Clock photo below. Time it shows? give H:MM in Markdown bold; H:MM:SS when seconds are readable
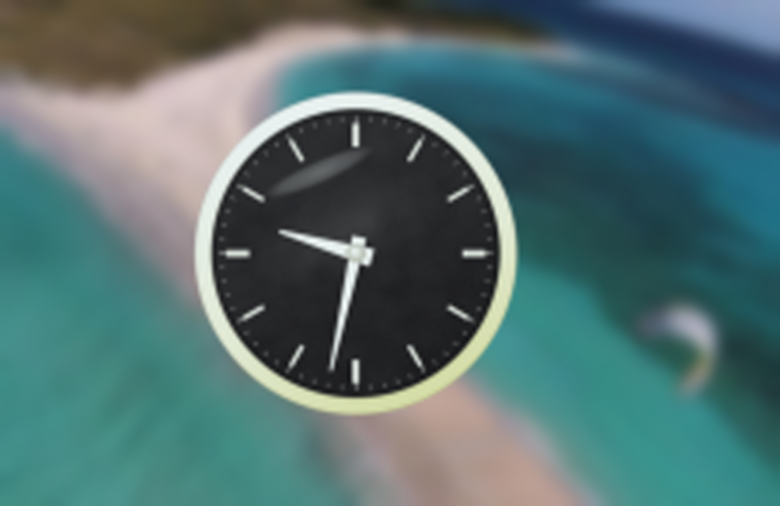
**9:32**
